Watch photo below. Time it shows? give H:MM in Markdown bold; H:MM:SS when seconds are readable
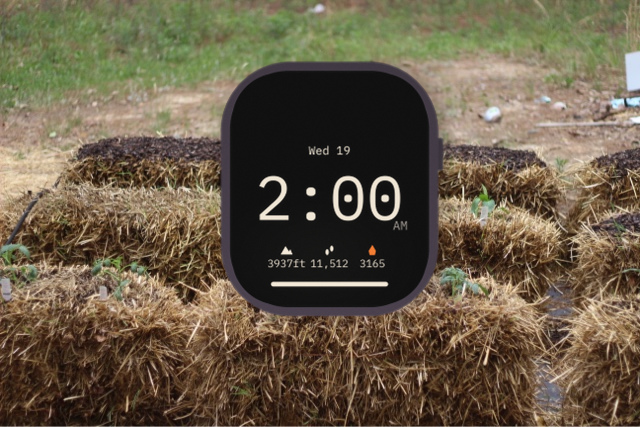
**2:00**
